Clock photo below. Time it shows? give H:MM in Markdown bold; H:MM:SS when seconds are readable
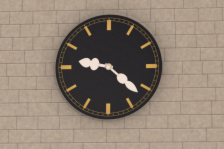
**9:22**
